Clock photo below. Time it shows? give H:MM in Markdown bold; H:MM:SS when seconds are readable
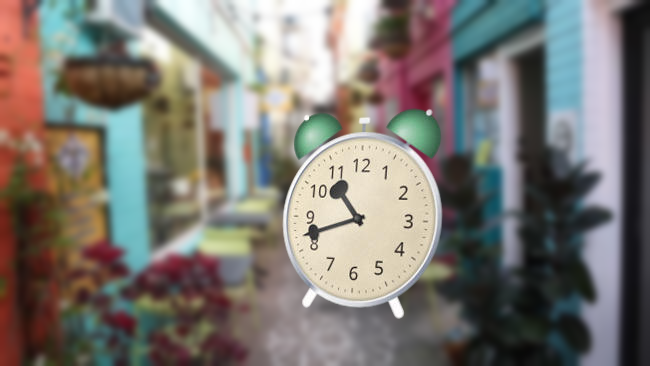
**10:42**
